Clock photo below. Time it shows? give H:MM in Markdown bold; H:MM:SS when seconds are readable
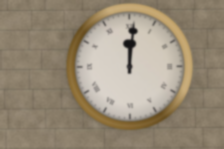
**12:01**
